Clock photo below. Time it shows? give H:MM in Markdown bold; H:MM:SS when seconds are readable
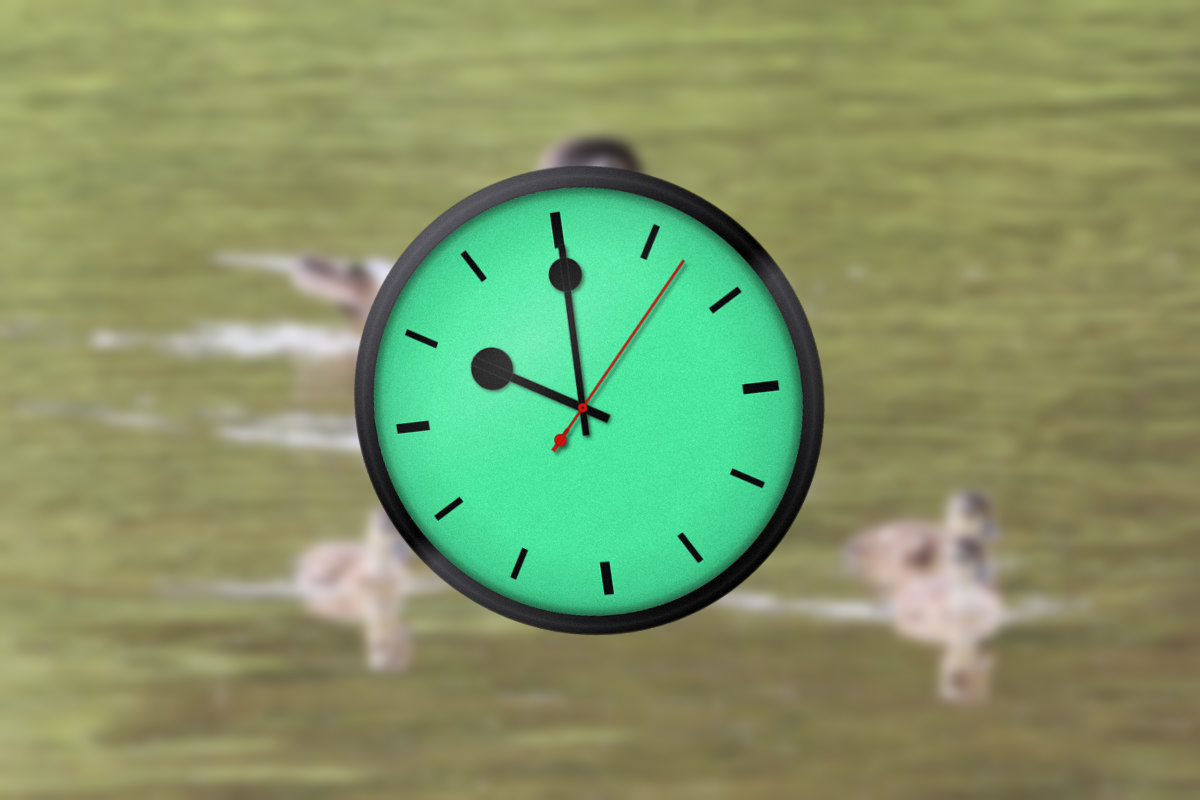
**10:00:07**
